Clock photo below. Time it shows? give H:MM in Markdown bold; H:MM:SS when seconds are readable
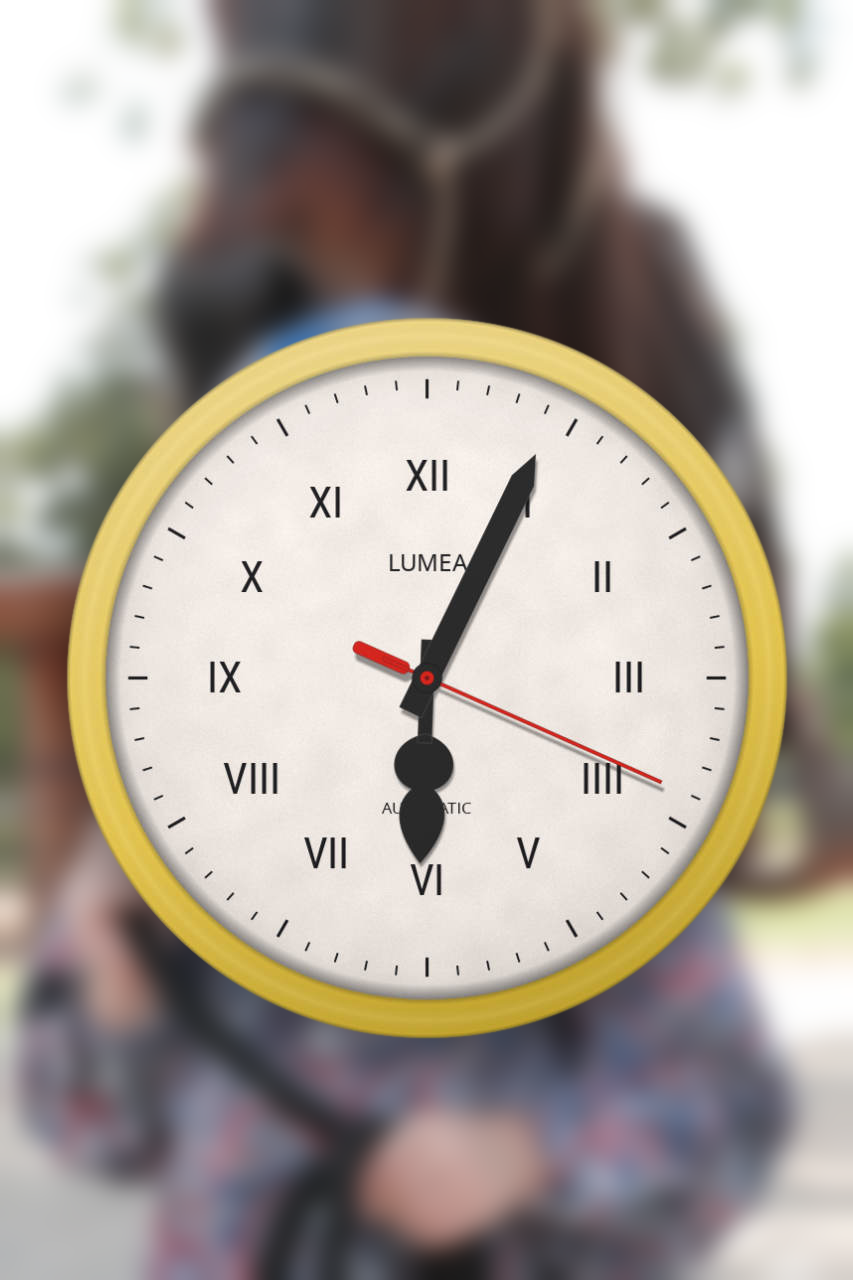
**6:04:19**
